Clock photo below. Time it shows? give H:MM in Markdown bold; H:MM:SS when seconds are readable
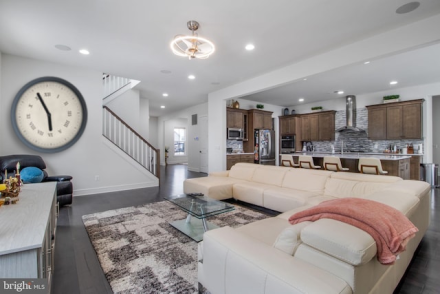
**5:56**
